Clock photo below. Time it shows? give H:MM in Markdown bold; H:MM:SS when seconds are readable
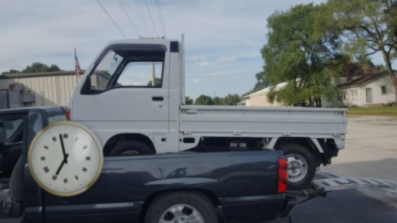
**6:58**
